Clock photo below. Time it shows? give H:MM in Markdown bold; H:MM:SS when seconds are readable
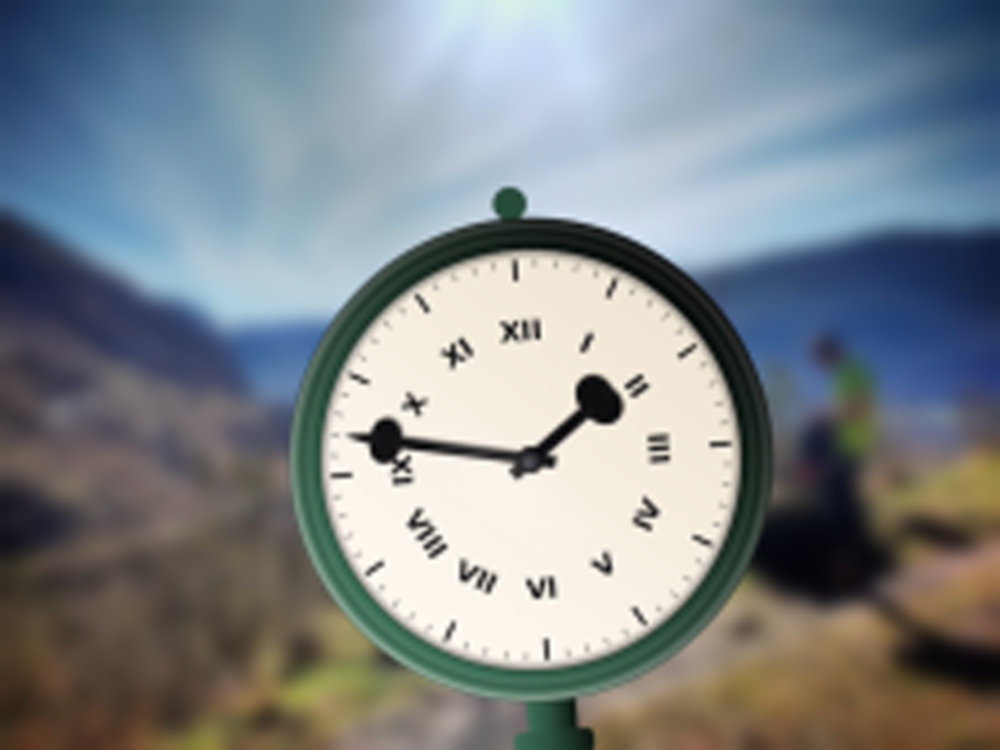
**1:47**
